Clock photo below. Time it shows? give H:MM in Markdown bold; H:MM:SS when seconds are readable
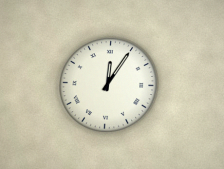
**12:05**
